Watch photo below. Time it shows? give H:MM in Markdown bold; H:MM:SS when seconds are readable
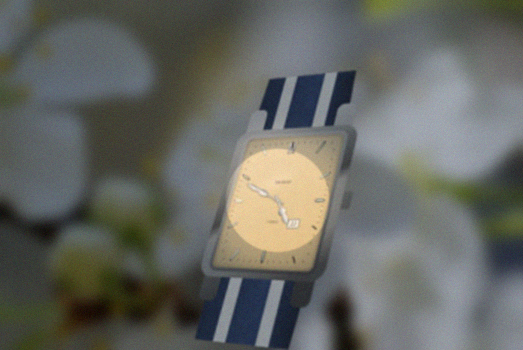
**4:49**
